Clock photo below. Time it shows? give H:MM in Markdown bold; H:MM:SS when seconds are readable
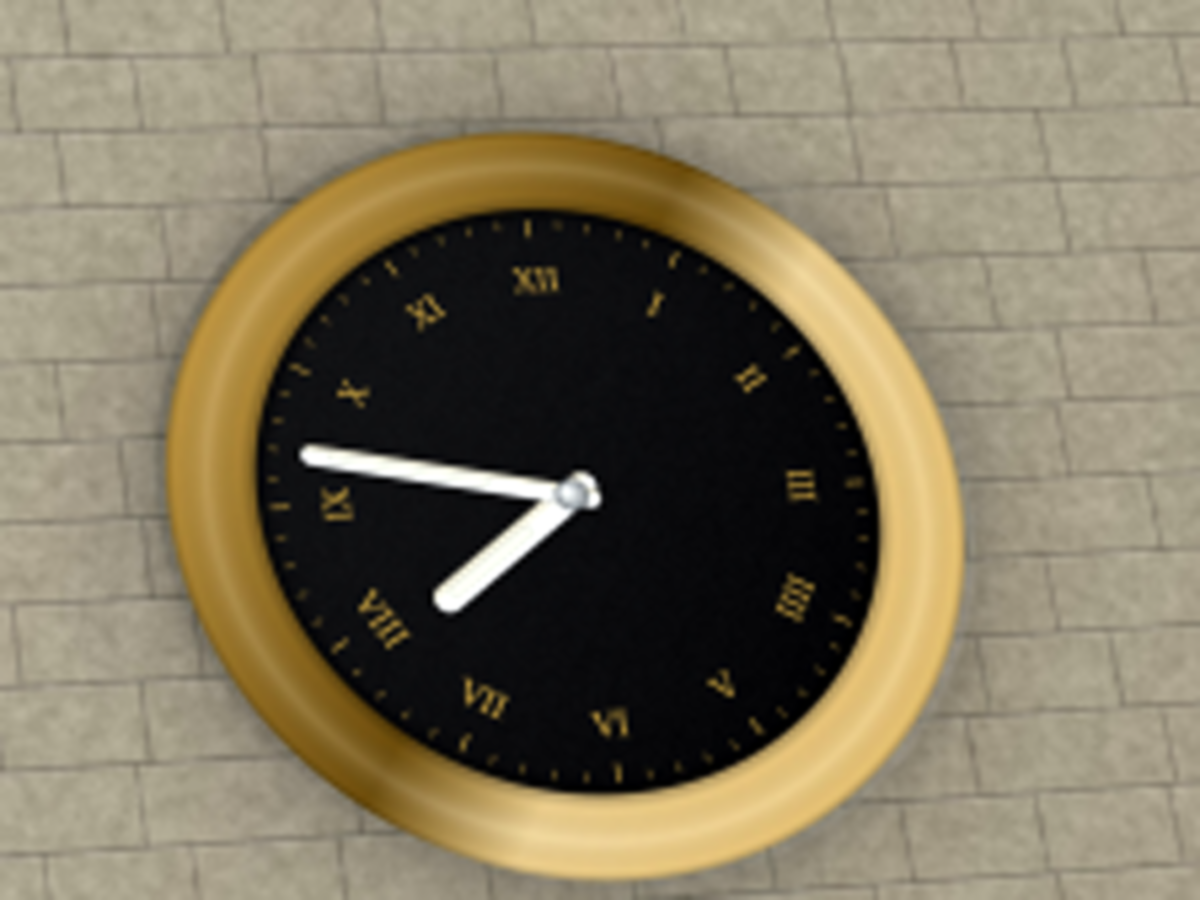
**7:47**
